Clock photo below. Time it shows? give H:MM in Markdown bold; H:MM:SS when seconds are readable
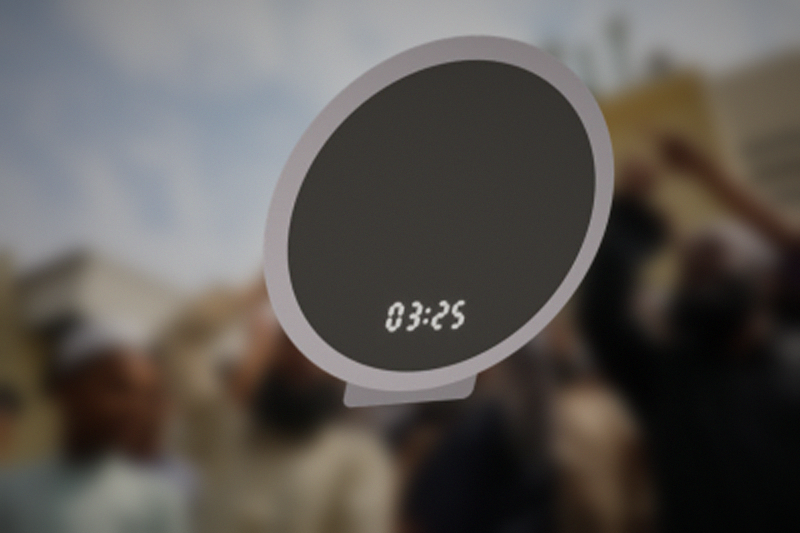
**3:25**
